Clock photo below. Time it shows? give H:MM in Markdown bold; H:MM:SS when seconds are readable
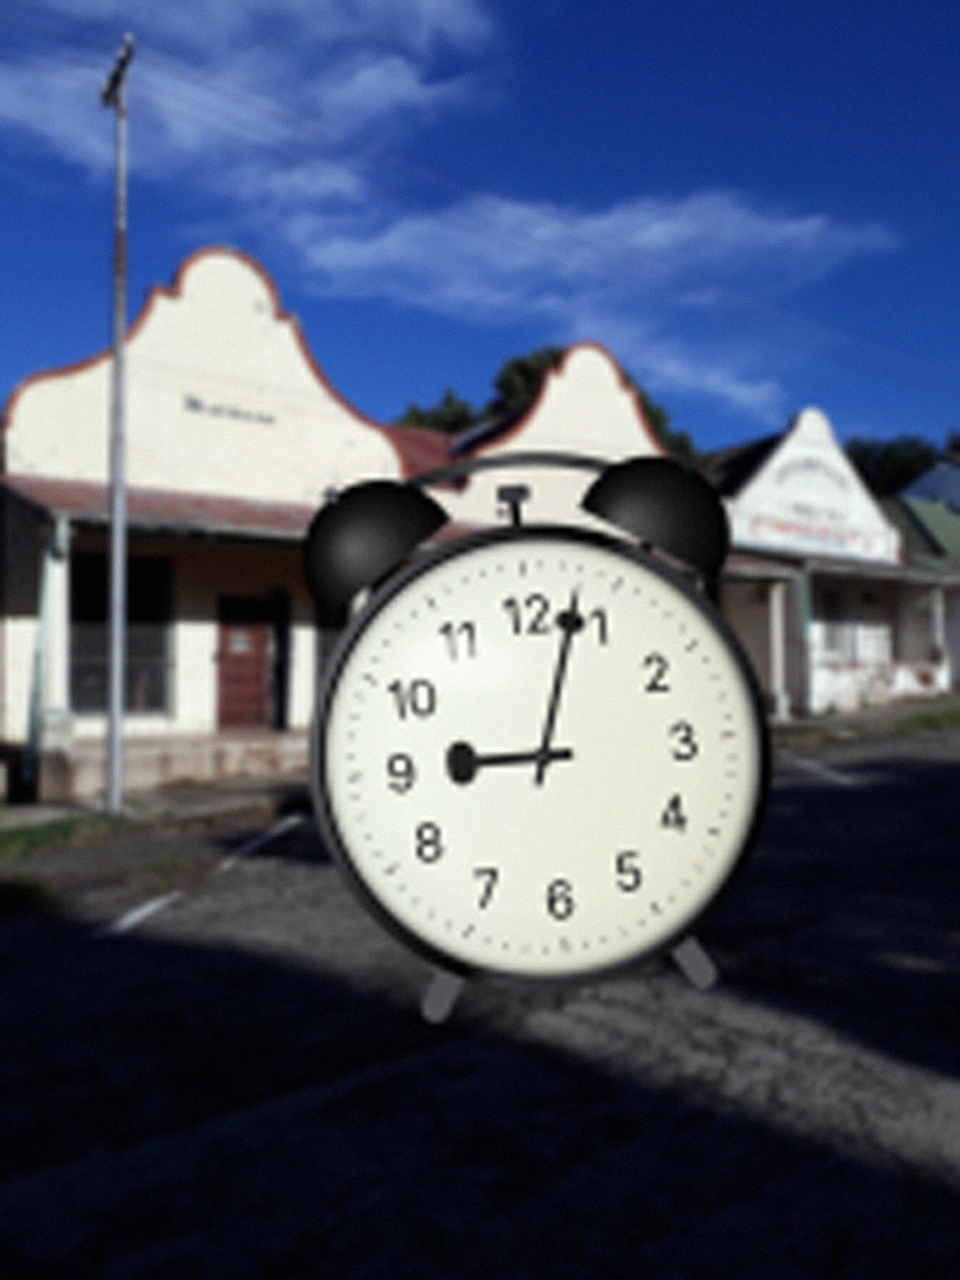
**9:03**
